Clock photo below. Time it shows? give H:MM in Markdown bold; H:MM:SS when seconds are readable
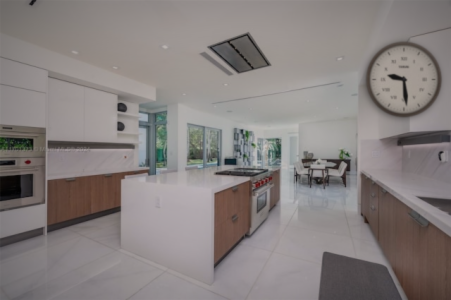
**9:29**
